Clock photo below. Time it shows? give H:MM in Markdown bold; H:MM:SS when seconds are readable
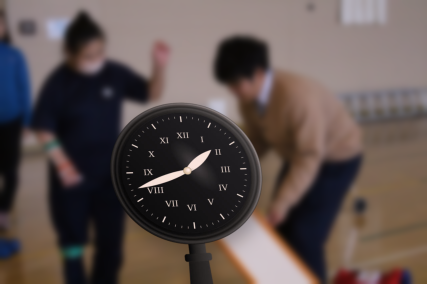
**1:42**
